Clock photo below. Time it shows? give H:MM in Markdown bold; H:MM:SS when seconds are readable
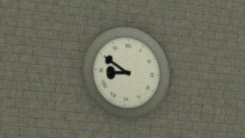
**8:50**
